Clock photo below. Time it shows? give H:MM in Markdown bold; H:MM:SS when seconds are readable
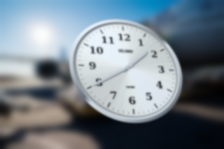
**1:40**
